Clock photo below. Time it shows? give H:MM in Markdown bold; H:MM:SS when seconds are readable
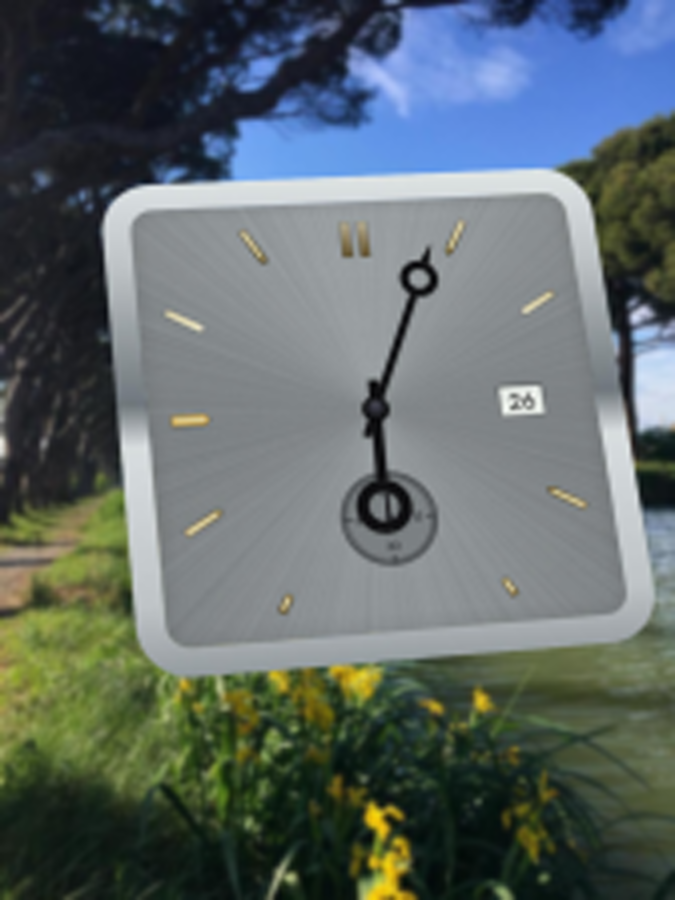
**6:04**
